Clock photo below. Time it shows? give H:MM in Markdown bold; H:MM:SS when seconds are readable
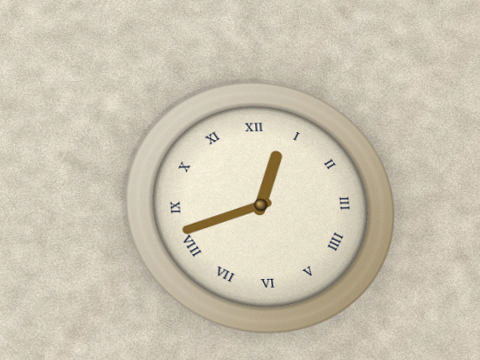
**12:42**
